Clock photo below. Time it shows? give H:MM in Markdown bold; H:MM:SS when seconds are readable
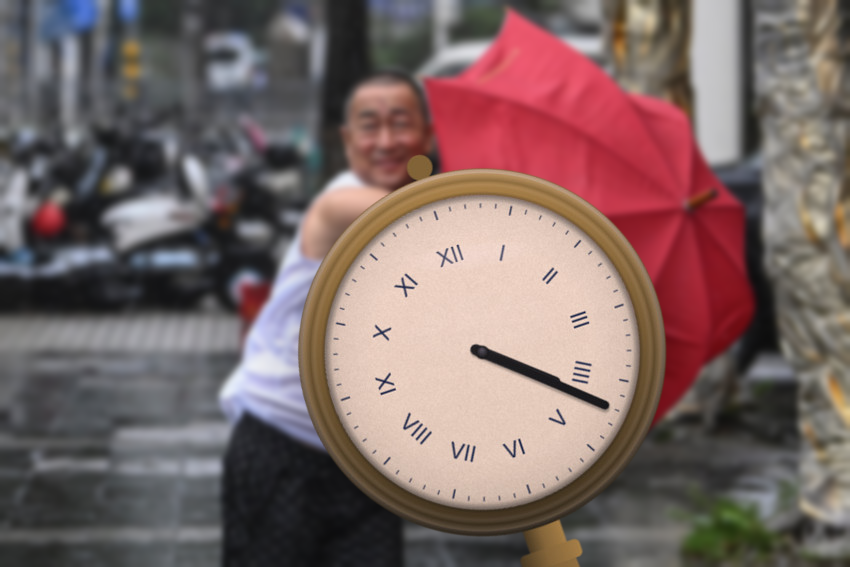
**4:22**
